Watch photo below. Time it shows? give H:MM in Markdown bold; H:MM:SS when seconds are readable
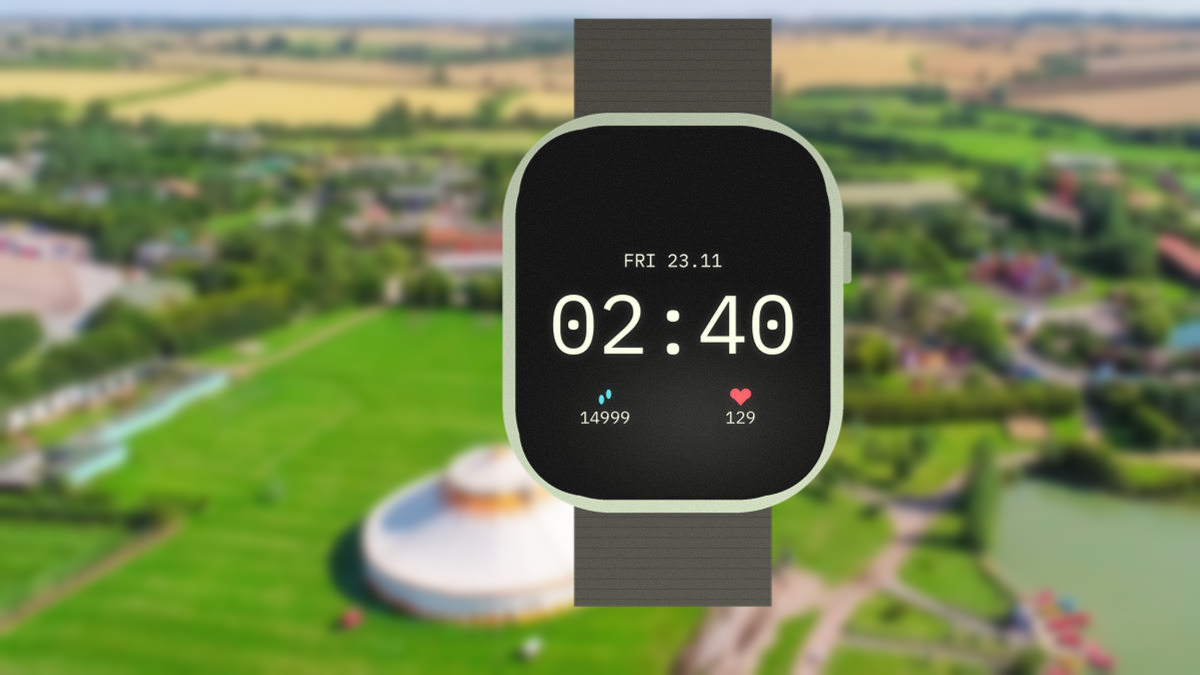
**2:40**
